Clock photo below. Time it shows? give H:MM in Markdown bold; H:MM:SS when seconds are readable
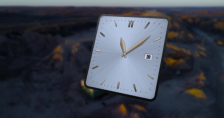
**11:08**
